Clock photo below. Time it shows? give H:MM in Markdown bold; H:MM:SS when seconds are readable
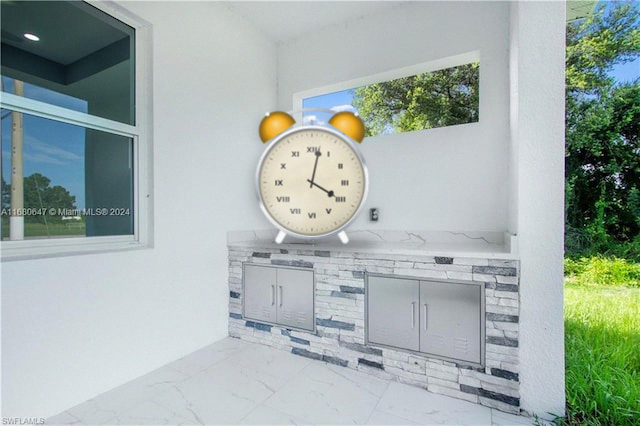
**4:02**
